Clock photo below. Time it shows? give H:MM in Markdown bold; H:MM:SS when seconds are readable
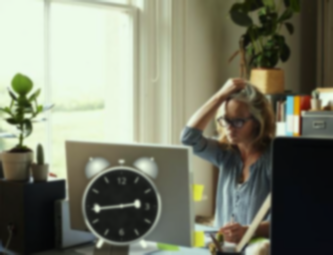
**2:44**
